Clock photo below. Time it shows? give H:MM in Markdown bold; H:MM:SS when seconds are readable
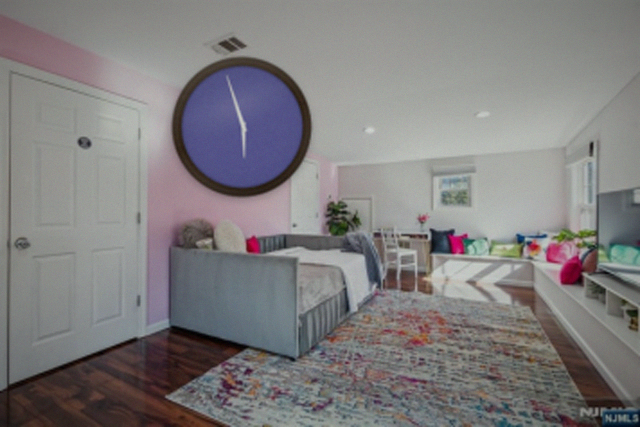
**5:57**
